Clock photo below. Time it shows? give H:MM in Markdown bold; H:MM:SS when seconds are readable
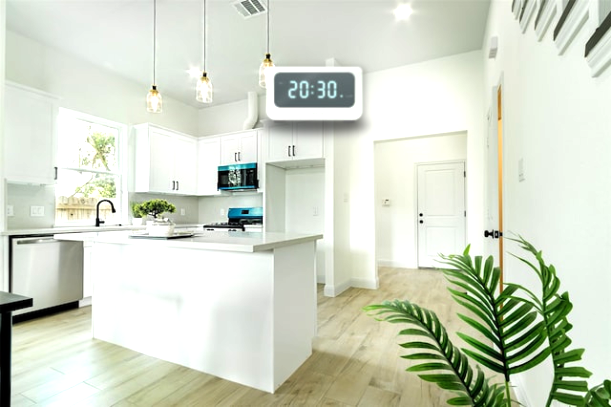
**20:30**
